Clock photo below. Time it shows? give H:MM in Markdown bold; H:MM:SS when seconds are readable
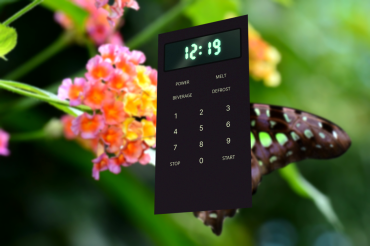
**12:19**
